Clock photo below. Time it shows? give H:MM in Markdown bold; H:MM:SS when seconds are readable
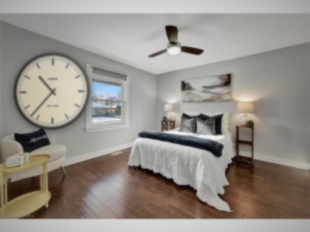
**10:37**
